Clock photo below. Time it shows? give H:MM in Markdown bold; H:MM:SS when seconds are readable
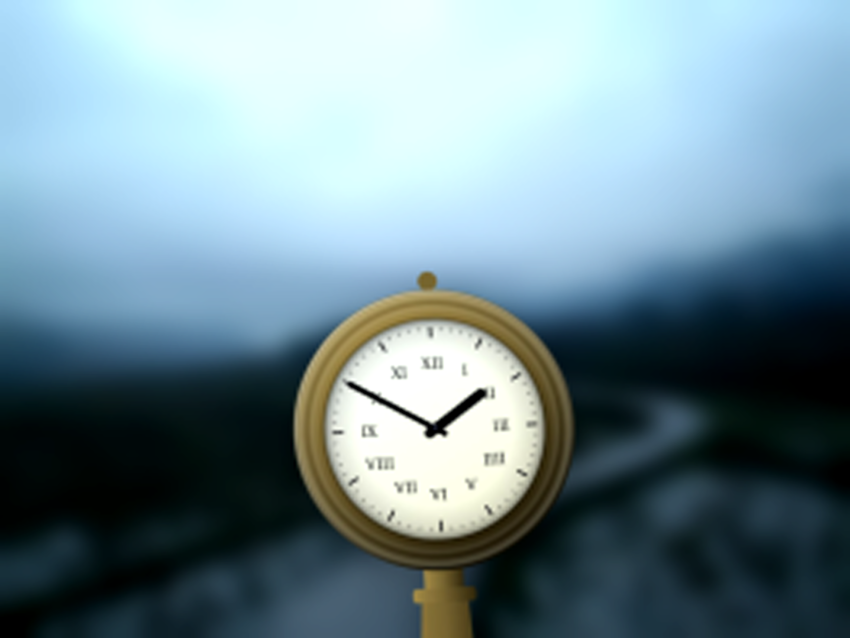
**1:50**
